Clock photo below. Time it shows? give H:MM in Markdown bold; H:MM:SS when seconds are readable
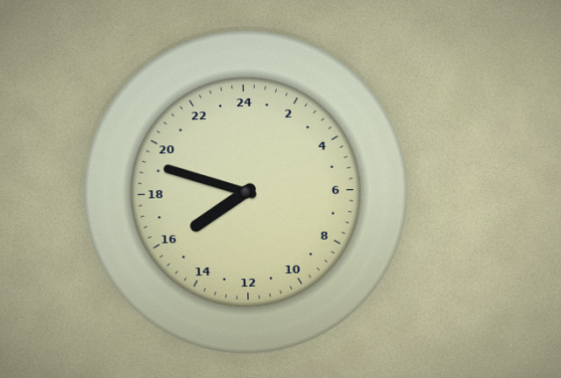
**15:48**
